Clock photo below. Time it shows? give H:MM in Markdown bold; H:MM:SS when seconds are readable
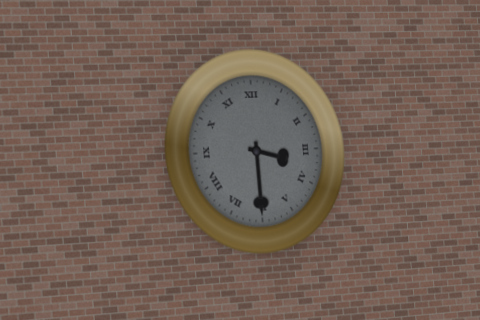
**3:30**
